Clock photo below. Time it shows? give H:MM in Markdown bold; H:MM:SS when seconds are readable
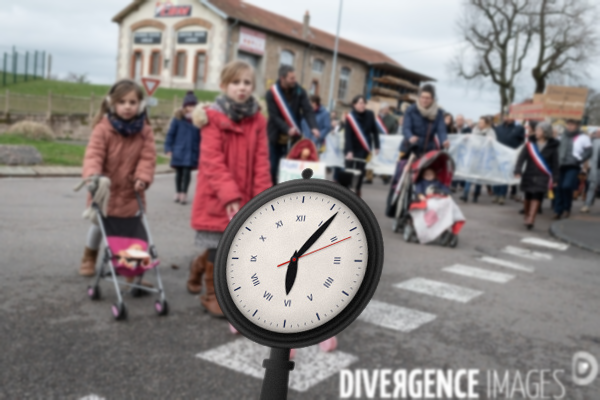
**6:06:11**
